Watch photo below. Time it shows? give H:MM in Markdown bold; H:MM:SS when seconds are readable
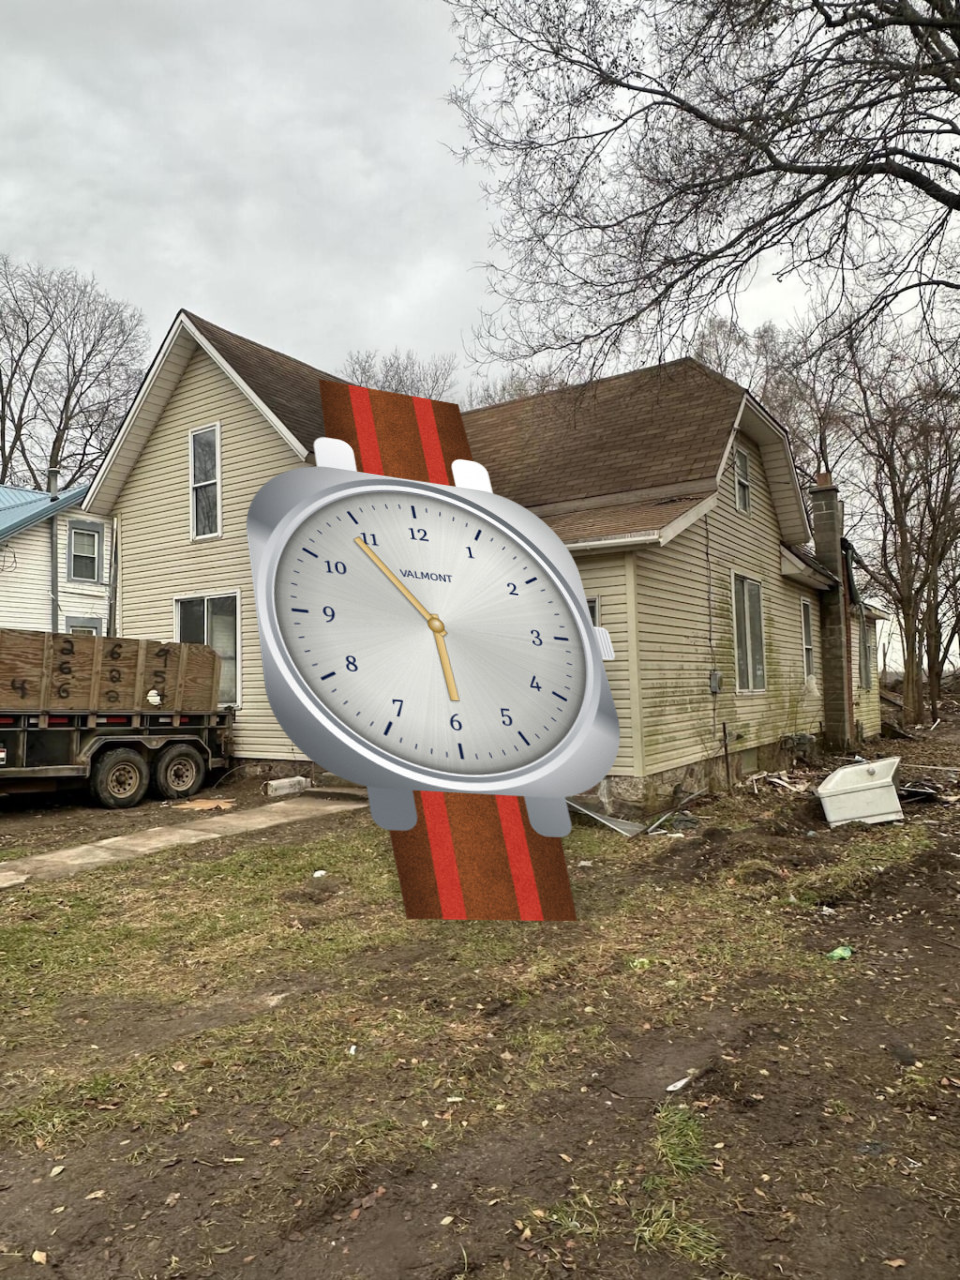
**5:54**
